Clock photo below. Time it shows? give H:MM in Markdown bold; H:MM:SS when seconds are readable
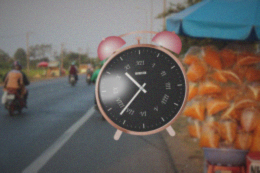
**10:37**
